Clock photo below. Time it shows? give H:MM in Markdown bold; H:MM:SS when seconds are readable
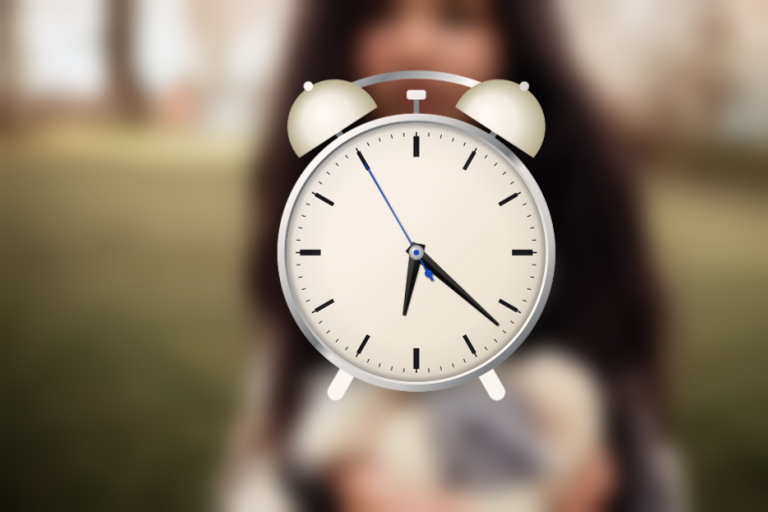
**6:21:55**
